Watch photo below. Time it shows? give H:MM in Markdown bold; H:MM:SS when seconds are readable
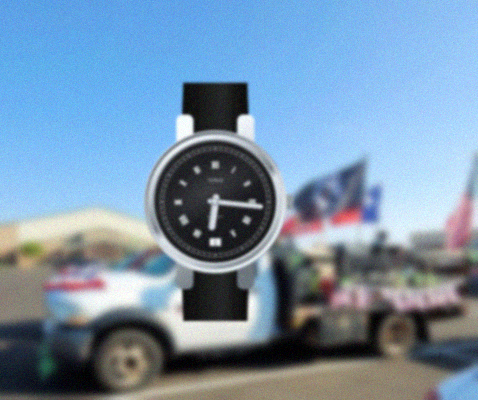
**6:16**
